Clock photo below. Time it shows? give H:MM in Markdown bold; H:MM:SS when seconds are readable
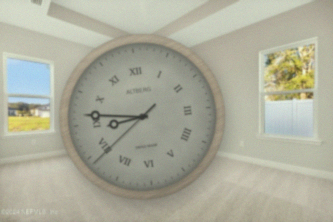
**8:46:39**
